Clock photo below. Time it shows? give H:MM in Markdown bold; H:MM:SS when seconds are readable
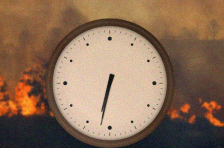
**6:32**
